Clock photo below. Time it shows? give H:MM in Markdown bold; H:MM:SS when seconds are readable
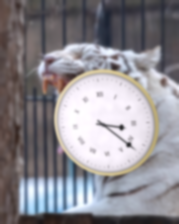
**3:22**
